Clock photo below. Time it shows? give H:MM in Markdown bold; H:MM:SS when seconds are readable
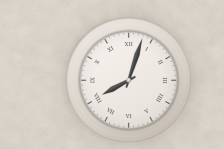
**8:03**
